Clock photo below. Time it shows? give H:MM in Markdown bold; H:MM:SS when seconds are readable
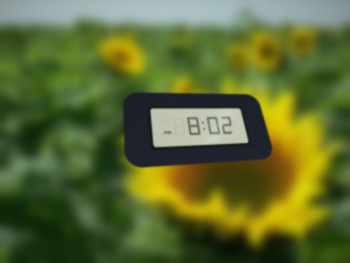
**8:02**
